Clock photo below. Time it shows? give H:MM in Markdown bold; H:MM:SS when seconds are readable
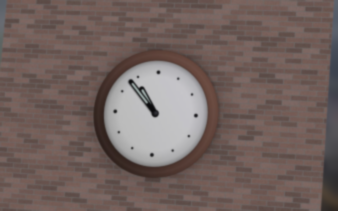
**10:53**
